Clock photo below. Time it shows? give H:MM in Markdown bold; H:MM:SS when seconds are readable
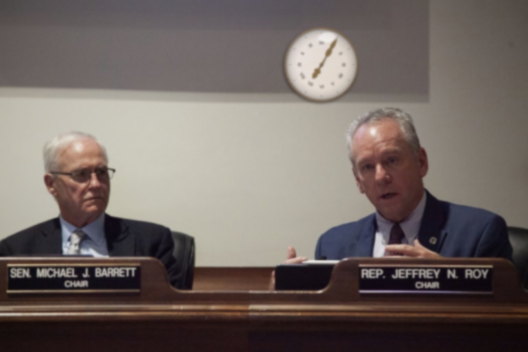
**7:05**
